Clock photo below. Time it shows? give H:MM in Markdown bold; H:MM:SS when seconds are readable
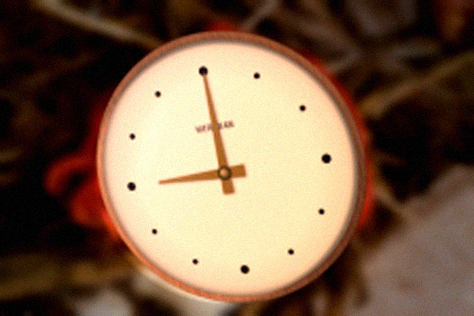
**9:00**
